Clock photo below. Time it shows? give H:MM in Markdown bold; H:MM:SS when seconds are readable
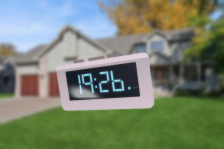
**19:26**
